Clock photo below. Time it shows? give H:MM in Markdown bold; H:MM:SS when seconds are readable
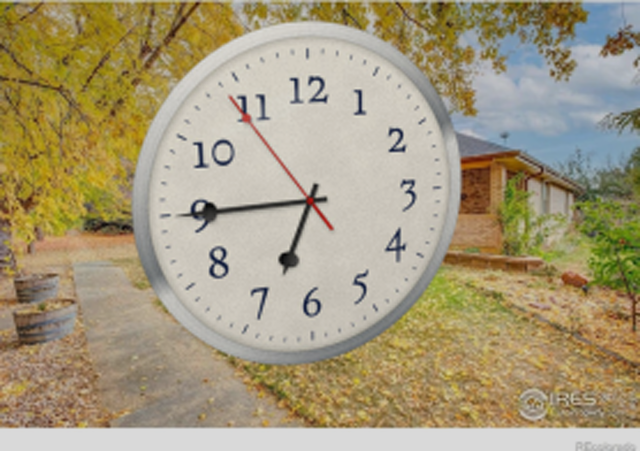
**6:44:54**
